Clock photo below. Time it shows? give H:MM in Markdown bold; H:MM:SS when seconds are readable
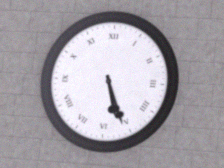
**5:26**
